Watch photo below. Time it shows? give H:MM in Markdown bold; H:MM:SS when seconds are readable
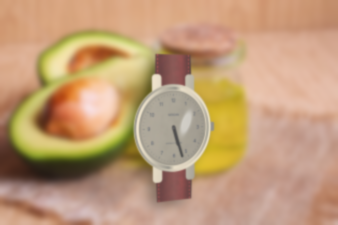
**5:27**
